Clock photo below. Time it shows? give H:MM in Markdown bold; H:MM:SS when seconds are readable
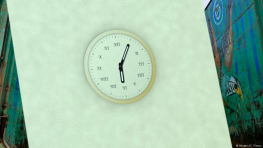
**6:05**
